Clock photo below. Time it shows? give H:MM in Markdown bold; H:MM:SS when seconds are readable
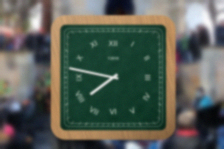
**7:47**
